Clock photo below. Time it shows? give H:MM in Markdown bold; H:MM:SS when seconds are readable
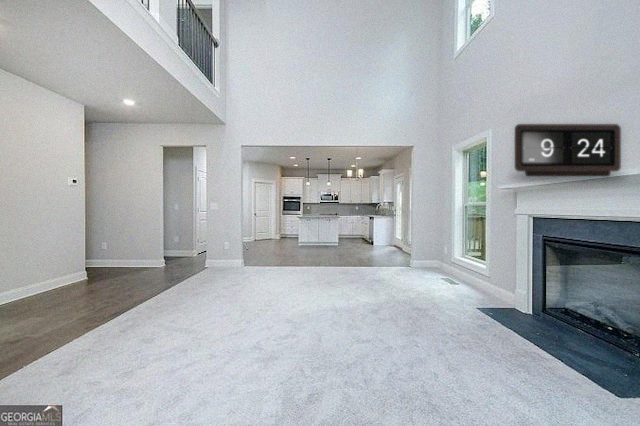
**9:24**
